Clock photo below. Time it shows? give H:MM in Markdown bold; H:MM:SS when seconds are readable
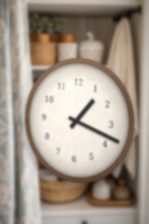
**1:18**
